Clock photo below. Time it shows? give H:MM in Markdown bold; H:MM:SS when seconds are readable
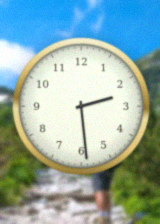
**2:29**
